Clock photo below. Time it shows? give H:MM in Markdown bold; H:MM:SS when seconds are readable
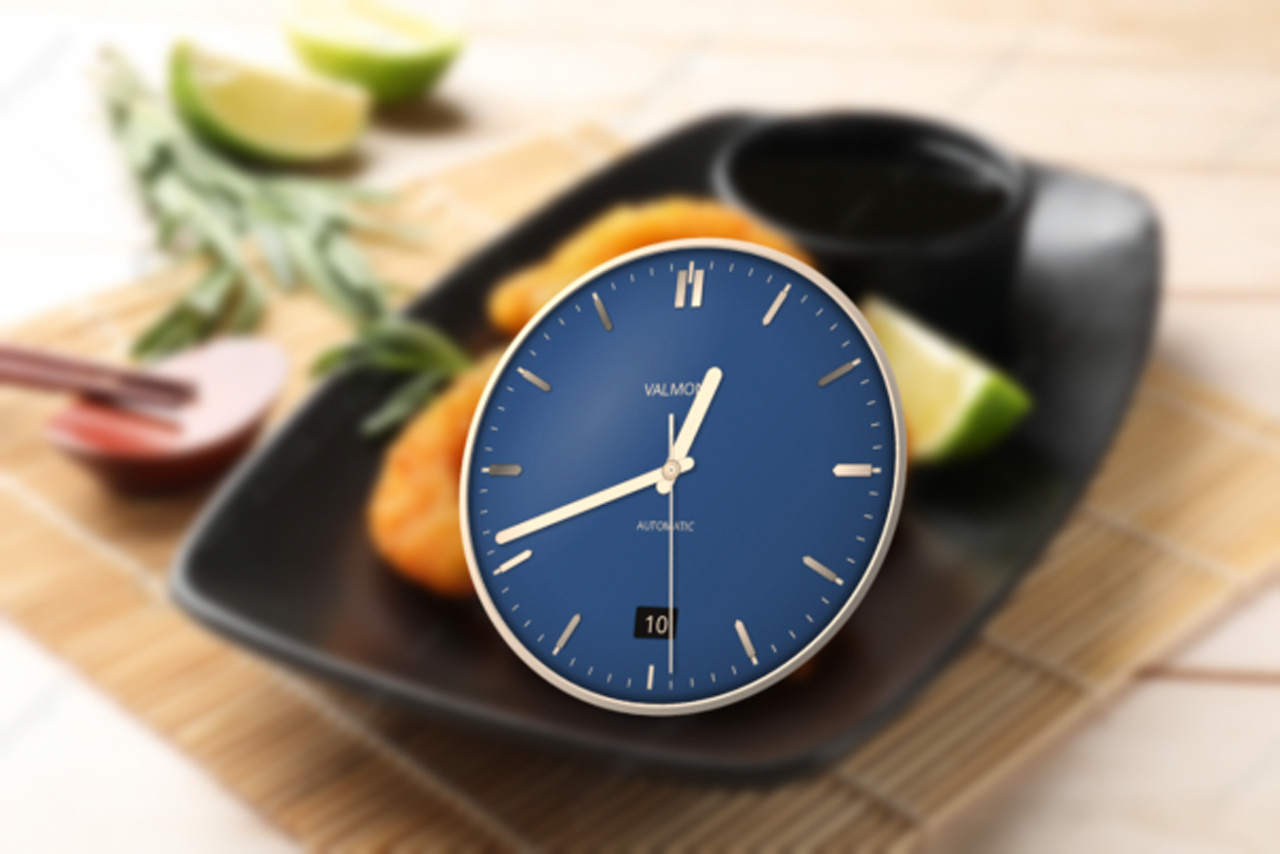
**12:41:29**
